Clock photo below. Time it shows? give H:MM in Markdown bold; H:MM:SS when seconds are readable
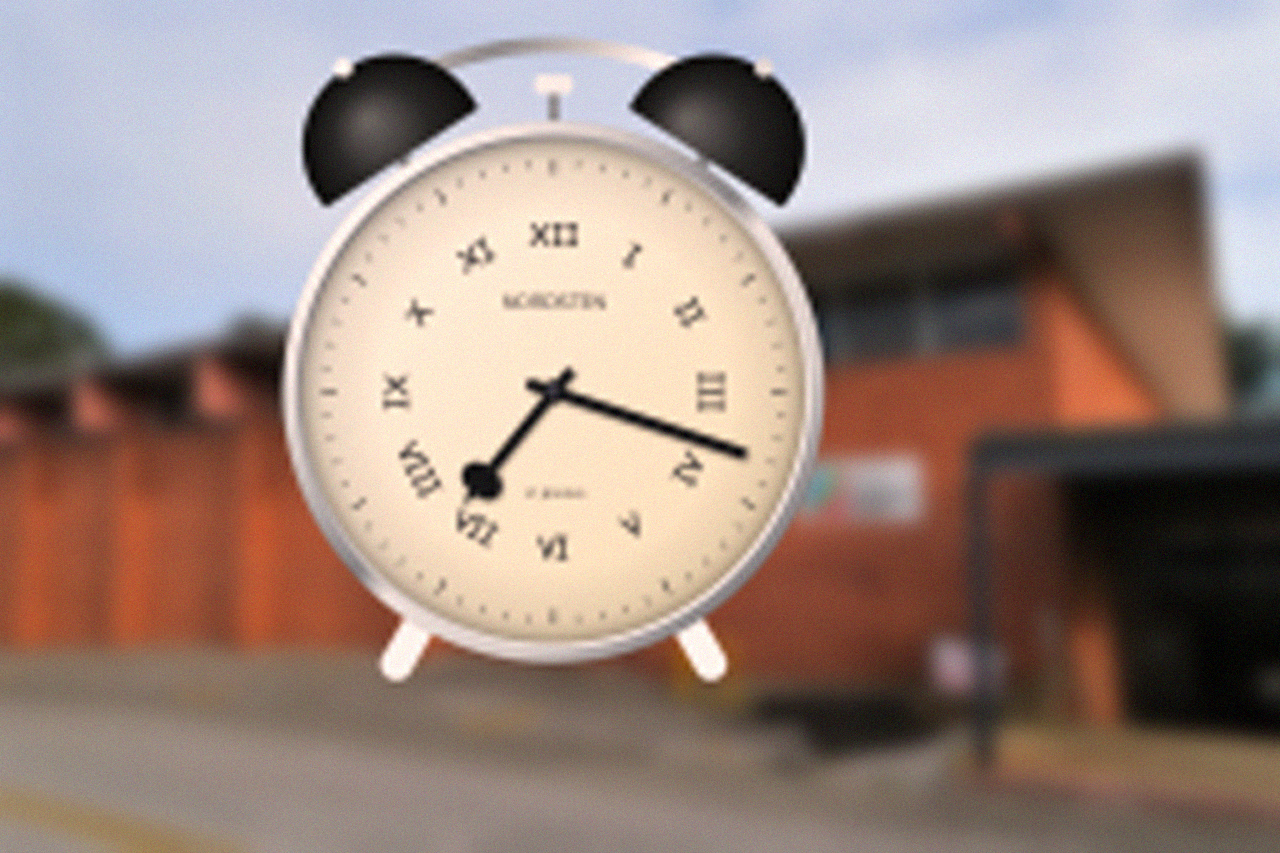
**7:18**
